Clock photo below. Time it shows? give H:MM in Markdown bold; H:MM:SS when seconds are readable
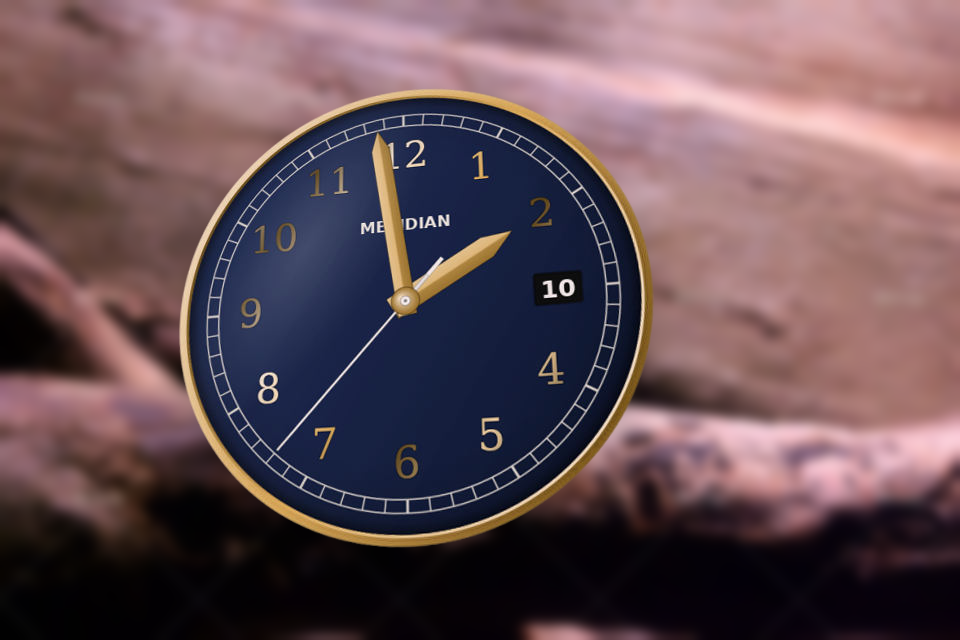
**1:58:37**
